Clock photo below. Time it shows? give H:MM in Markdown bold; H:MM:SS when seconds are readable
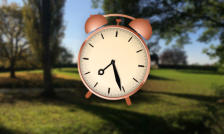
**7:26**
